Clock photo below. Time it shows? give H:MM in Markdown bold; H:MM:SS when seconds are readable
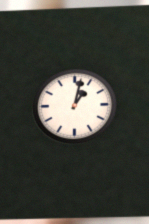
**1:02**
